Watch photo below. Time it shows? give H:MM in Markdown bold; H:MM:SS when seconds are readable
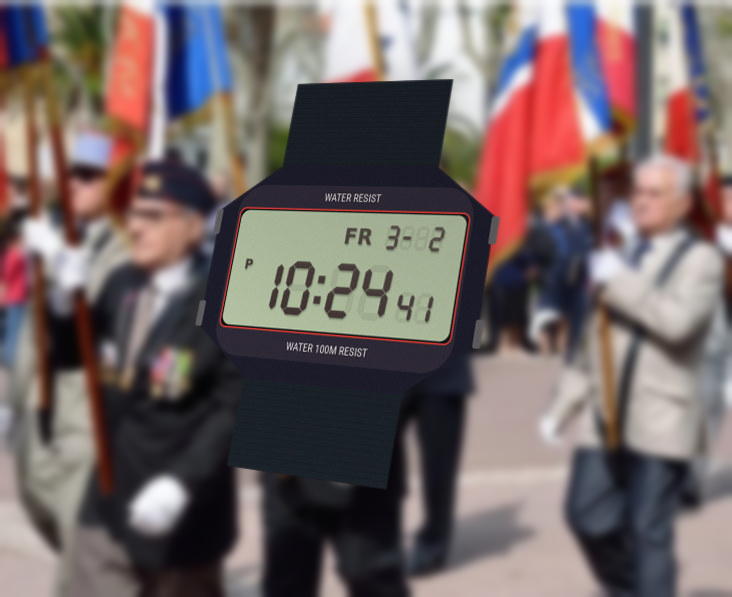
**10:24:41**
